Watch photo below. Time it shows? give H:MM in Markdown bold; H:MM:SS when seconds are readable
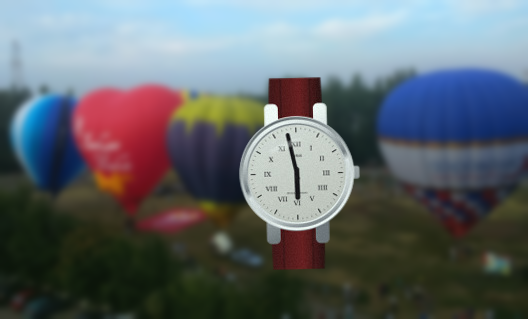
**5:58**
